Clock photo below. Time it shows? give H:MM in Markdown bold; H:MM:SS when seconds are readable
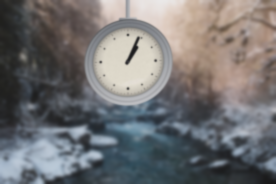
**1:04**
